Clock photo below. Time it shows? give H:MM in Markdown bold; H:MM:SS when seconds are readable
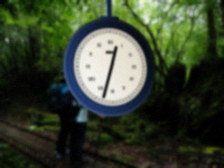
**12:33**
